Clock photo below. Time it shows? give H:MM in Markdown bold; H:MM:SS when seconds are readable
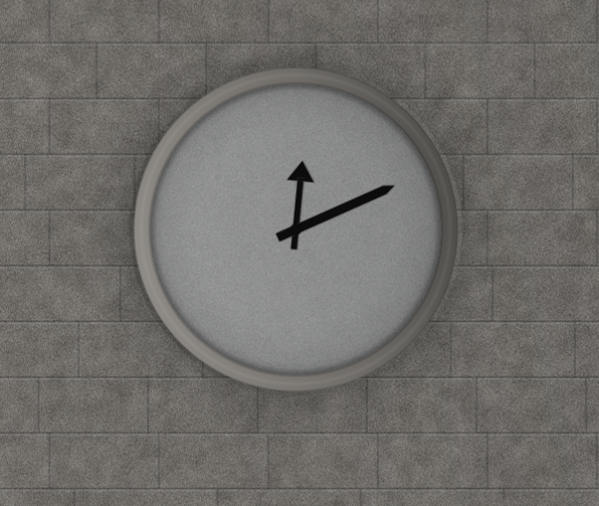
**12:11**
